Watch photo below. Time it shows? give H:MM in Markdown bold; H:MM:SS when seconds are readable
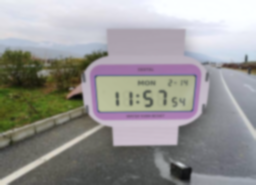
**11:57**
